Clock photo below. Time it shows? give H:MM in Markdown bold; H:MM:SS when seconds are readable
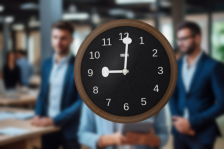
**9:01**
